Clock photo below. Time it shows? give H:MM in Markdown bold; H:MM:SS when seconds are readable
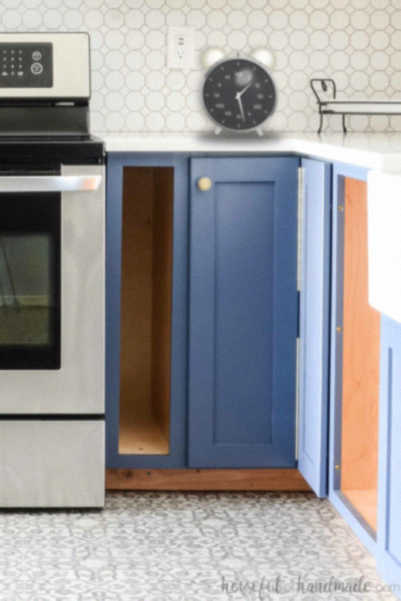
**1:28**
